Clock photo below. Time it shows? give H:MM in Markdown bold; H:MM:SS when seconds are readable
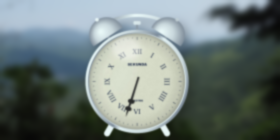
**6:33**
